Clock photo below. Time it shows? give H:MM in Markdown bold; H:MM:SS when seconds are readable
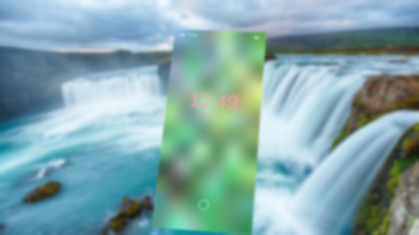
**12:49**
